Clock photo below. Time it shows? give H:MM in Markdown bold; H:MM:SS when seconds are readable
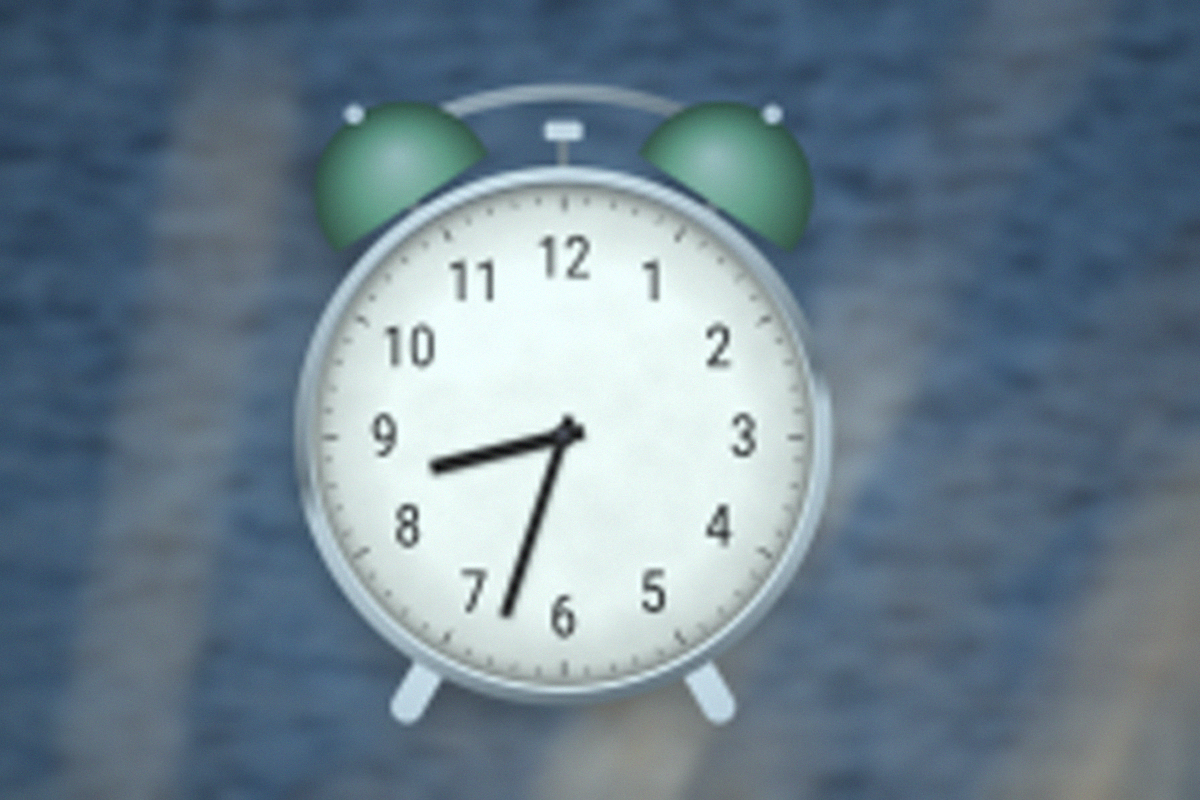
**8:33**
